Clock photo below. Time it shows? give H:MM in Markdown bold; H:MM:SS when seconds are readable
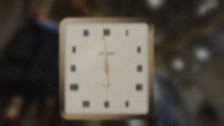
**5:59**
